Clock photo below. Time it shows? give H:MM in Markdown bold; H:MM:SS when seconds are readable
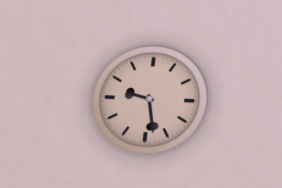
**9:28**
